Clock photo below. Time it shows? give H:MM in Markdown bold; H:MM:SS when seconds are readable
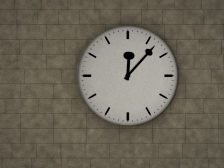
**12:07**
